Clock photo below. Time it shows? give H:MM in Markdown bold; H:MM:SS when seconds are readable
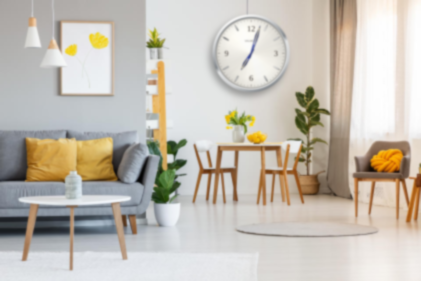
**7:03**
